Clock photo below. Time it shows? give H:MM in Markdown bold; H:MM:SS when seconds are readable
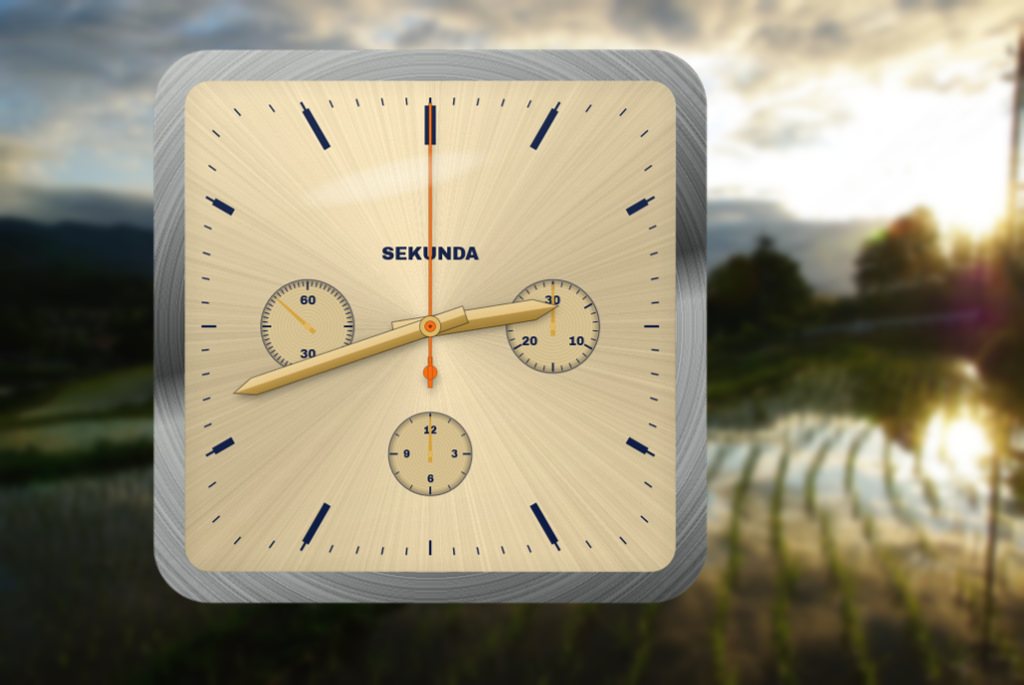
**2:41:52**
